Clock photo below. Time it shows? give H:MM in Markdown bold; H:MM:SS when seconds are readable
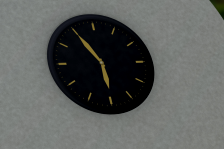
**5:55**
